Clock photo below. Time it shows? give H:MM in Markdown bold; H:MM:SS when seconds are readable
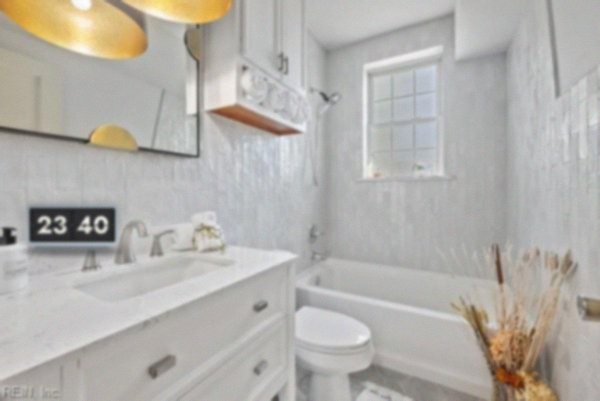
**23:40**
